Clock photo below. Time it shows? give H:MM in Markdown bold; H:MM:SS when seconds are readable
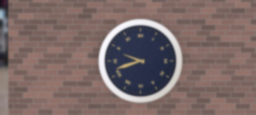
**9:42**
